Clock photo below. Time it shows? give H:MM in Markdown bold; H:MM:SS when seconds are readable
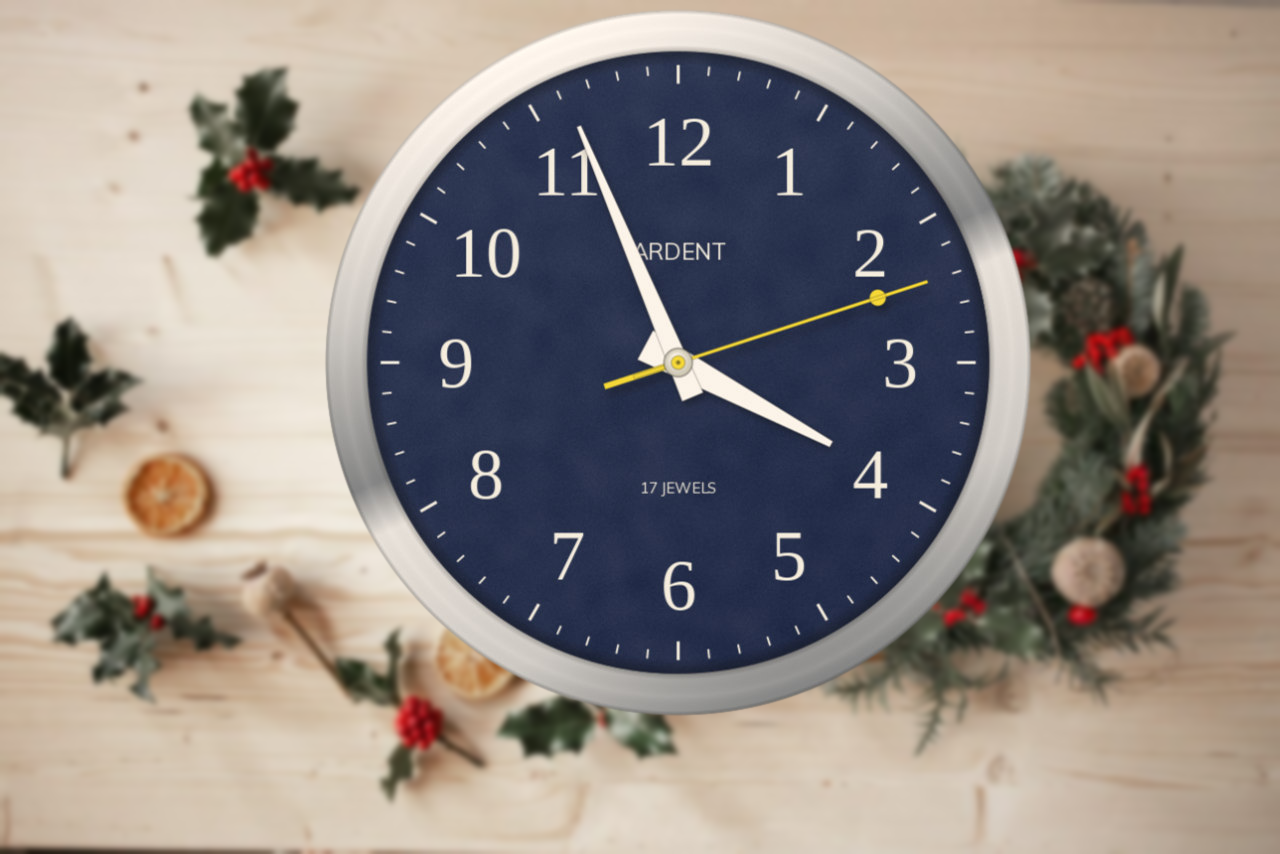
**3:56:12**
